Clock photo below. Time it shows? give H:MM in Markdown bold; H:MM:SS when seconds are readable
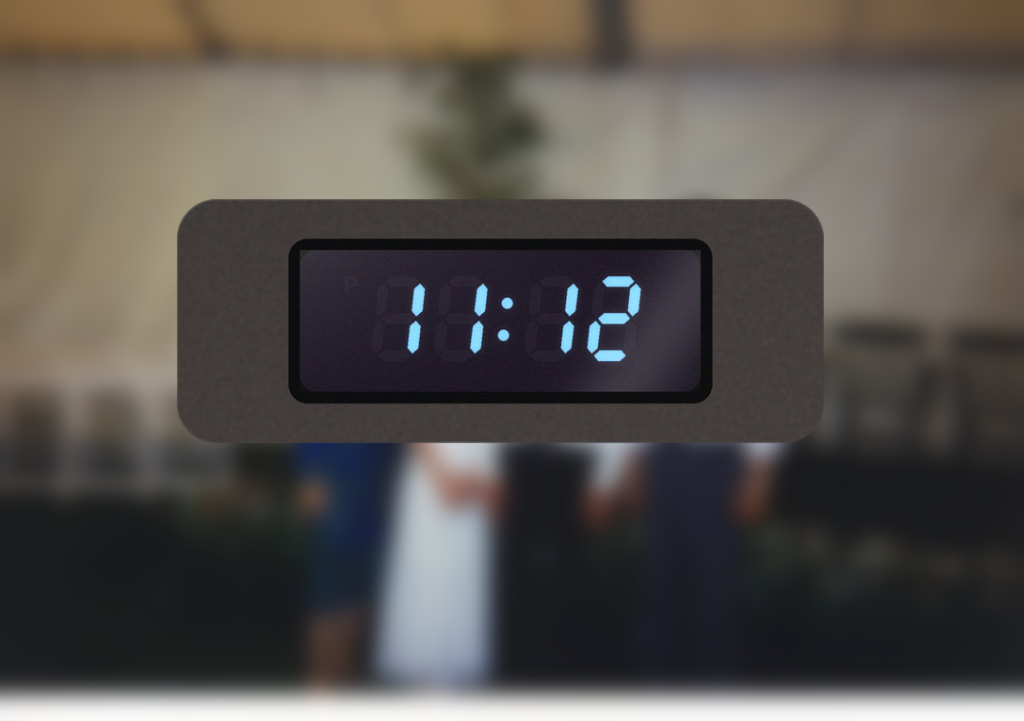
**11:12**
